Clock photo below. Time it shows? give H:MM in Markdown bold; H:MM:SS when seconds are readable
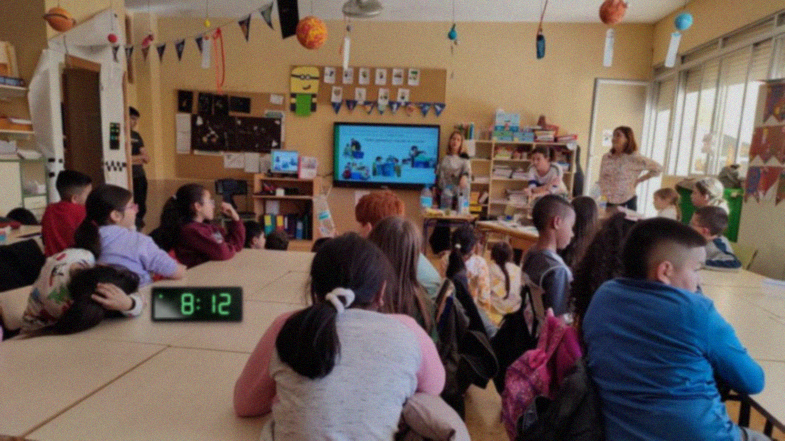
**8:12**
